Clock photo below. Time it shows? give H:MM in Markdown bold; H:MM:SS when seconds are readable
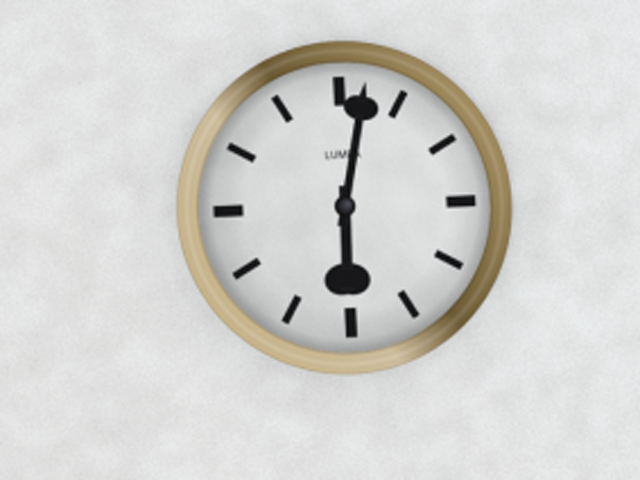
**6:02**
